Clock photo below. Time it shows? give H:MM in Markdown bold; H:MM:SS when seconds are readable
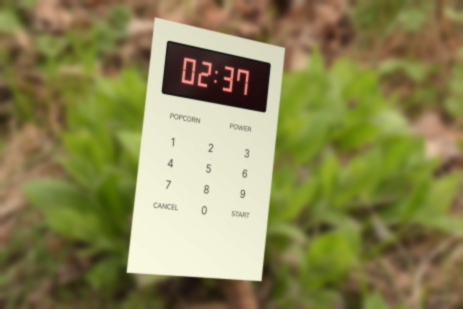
**2:37**
